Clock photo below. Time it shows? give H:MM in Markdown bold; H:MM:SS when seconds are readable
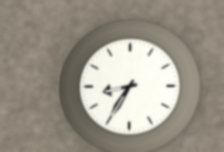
**8:35**
